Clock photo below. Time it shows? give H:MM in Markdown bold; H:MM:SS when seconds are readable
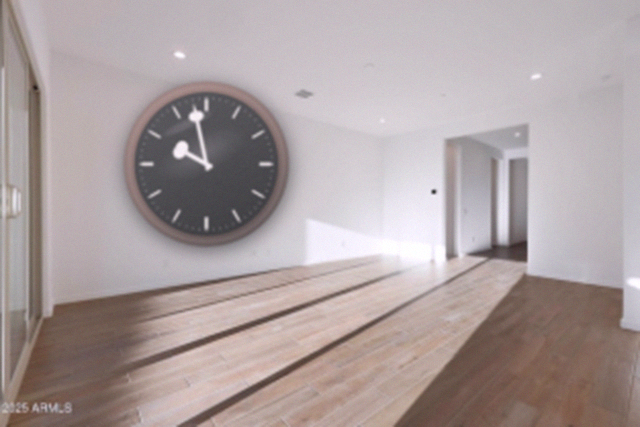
**9:58**
